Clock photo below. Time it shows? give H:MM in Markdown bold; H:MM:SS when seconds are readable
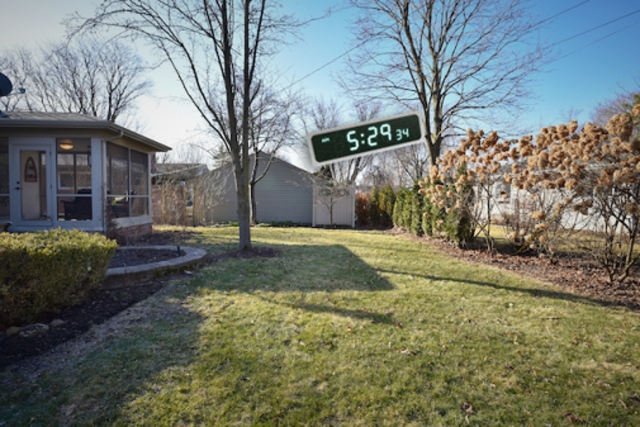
**5:29:34**
